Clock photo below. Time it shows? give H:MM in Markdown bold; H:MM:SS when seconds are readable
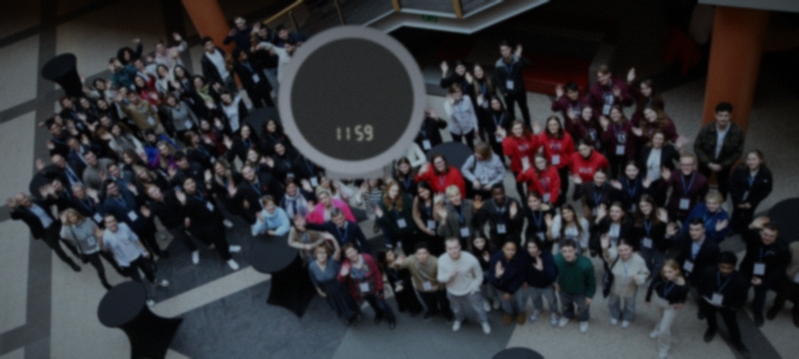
**11:59**
